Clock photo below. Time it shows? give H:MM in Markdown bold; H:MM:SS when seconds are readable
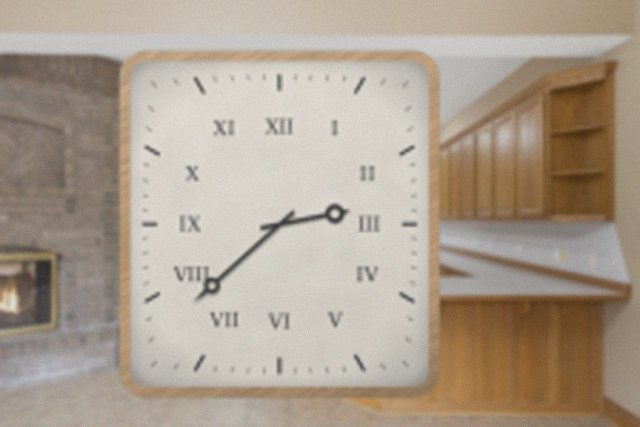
**2:38**
